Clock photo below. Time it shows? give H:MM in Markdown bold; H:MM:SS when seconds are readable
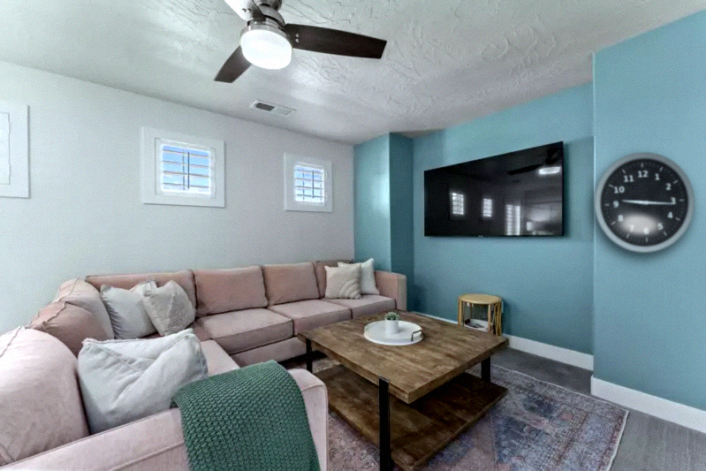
**9:16**
